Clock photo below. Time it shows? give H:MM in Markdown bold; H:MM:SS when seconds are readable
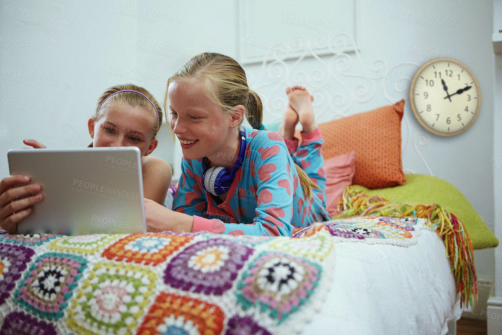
**11:11**
